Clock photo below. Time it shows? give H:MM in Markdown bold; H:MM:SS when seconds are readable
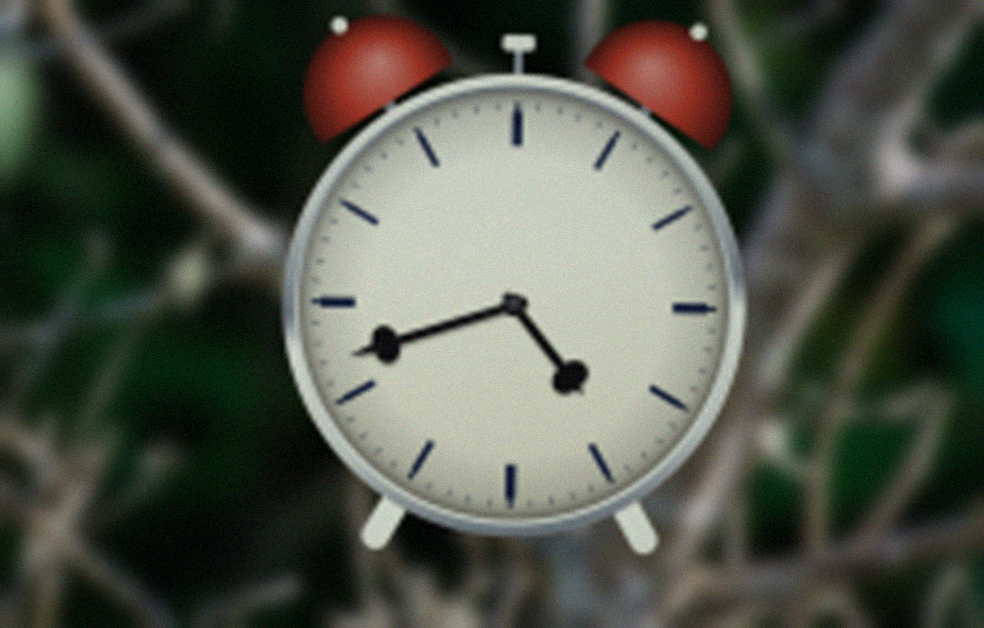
**4:42**
